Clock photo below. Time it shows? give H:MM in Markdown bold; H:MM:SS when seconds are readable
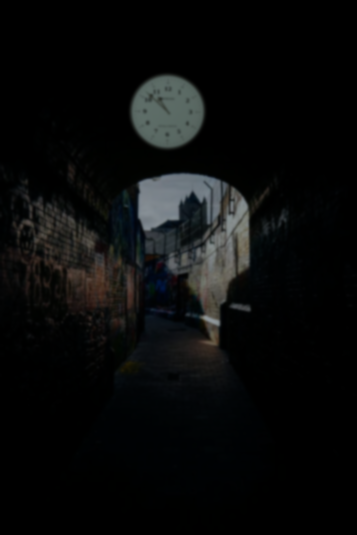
**10:52**
